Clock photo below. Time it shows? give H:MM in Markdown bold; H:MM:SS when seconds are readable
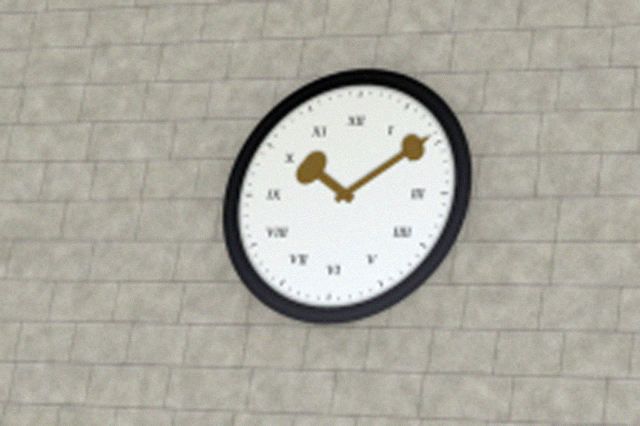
**10:09**
